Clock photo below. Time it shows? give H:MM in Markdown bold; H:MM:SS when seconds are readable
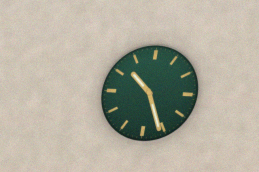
**10:26**
